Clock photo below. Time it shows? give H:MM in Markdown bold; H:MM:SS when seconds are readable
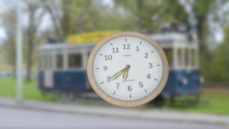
**6:39**
